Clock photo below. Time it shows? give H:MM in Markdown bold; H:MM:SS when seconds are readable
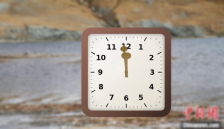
**11:59**
